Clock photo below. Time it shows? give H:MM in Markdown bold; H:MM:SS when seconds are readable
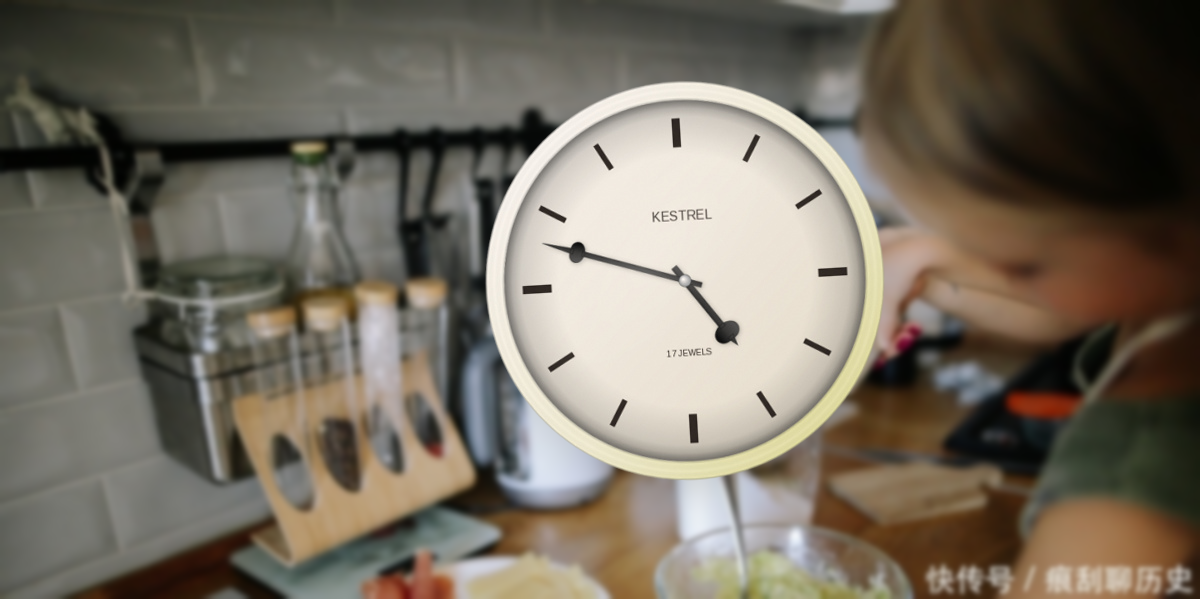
**4:48**
